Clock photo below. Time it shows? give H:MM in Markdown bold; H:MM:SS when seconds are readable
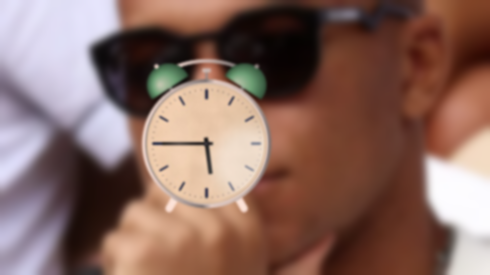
**5:45**
